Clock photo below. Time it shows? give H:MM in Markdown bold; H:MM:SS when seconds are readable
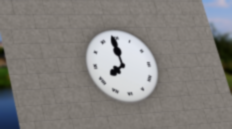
**7:59**
